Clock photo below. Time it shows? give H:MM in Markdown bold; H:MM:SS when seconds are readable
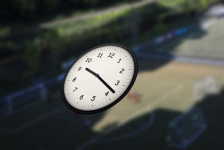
**9:18**
